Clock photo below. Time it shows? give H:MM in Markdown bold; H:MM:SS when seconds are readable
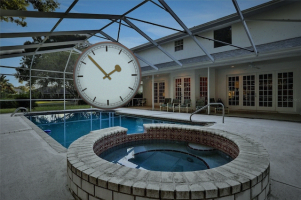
**1:53**
